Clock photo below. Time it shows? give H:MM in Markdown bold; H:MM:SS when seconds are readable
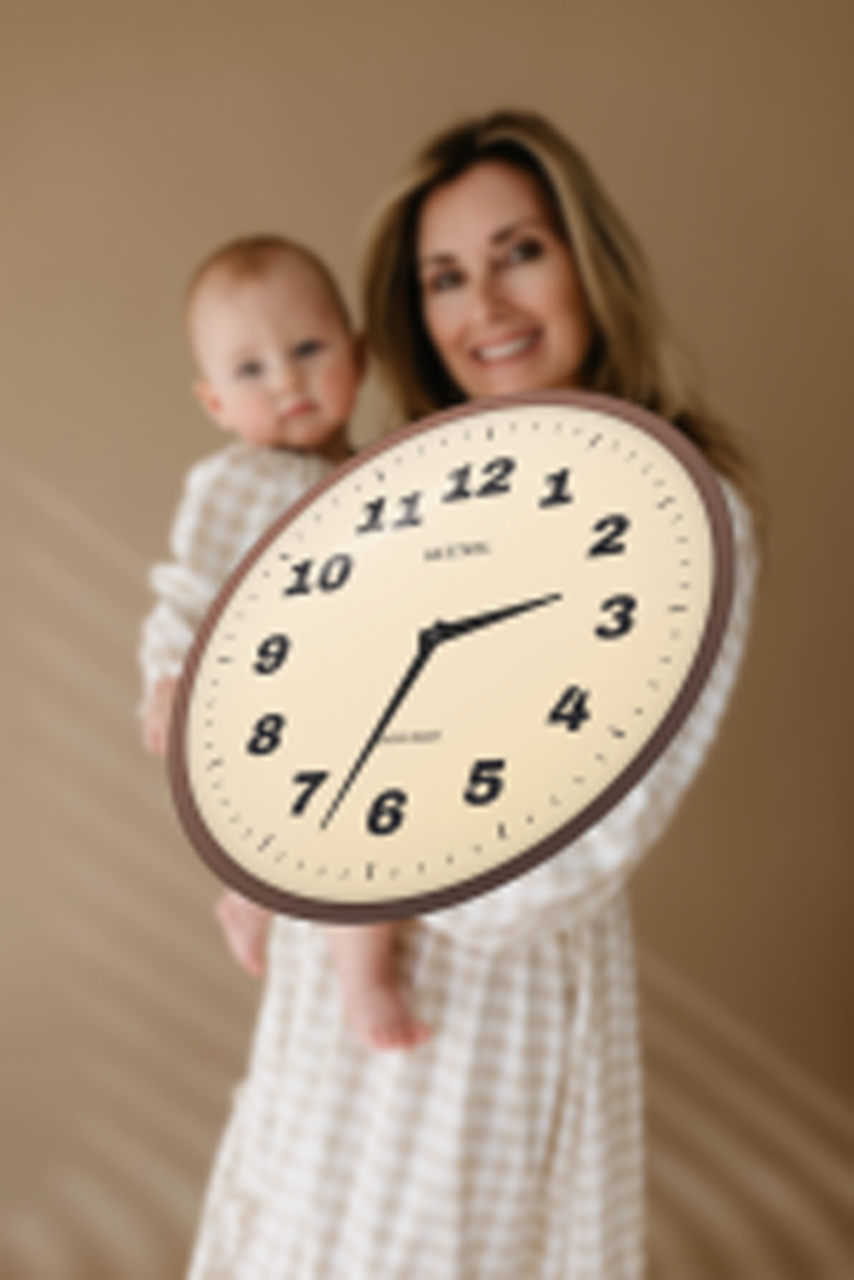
**2:33**
